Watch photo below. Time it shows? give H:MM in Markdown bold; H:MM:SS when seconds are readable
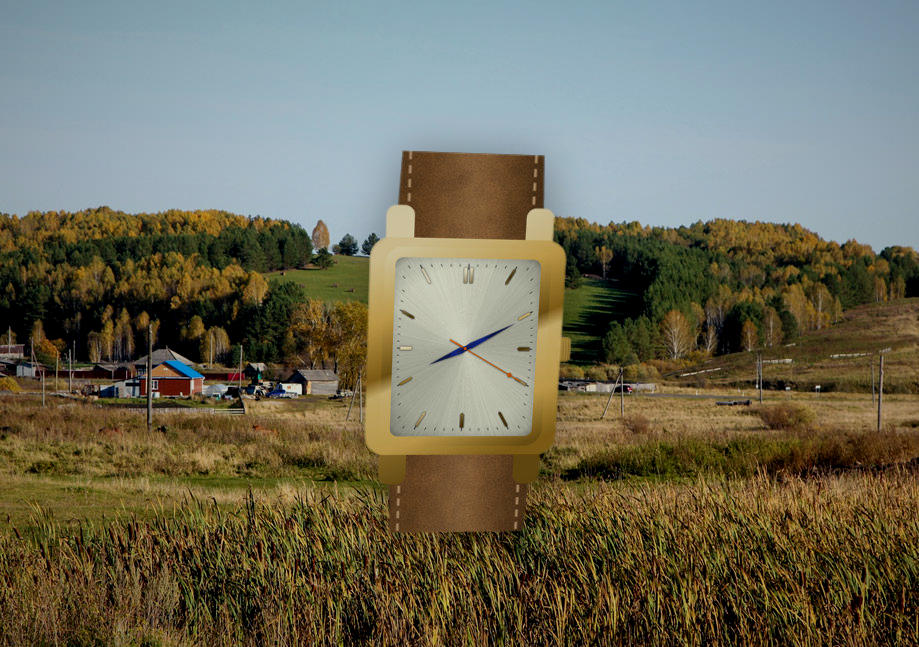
**8:10:20**
